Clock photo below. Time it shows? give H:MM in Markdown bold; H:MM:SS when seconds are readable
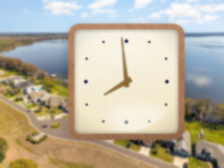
**7:59**
